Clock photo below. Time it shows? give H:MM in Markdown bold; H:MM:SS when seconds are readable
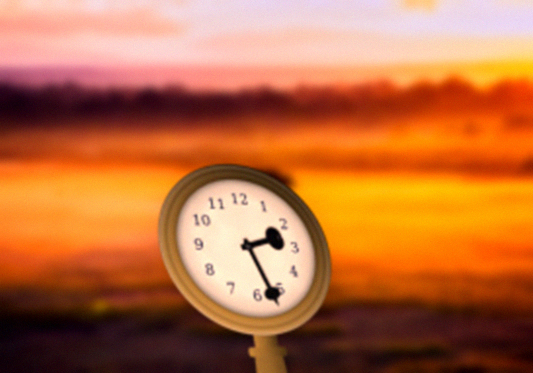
**2:27**
